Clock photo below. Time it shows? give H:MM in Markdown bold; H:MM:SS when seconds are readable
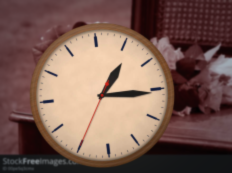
**1:15:35**
